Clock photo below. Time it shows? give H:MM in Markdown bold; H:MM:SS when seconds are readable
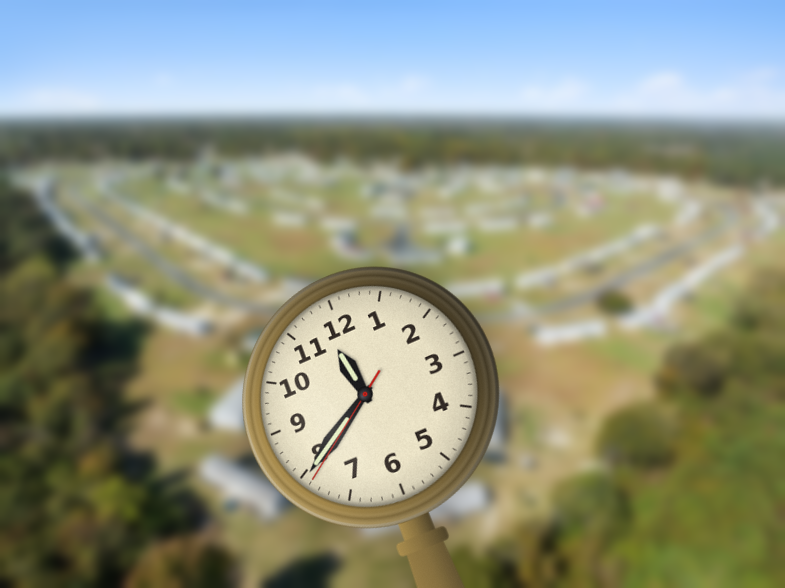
**11:39:39**
